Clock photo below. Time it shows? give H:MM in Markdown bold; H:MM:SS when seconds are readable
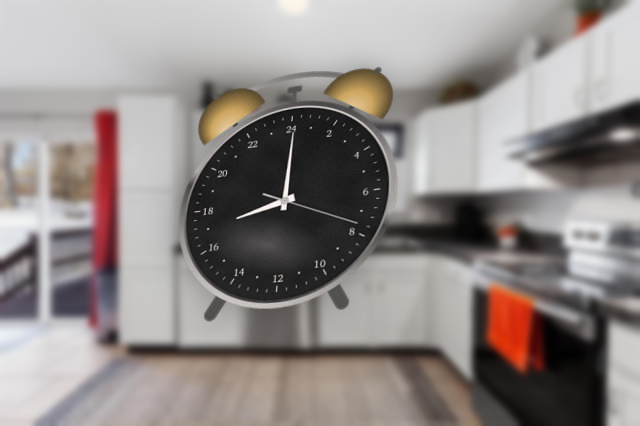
**17:00:19**
